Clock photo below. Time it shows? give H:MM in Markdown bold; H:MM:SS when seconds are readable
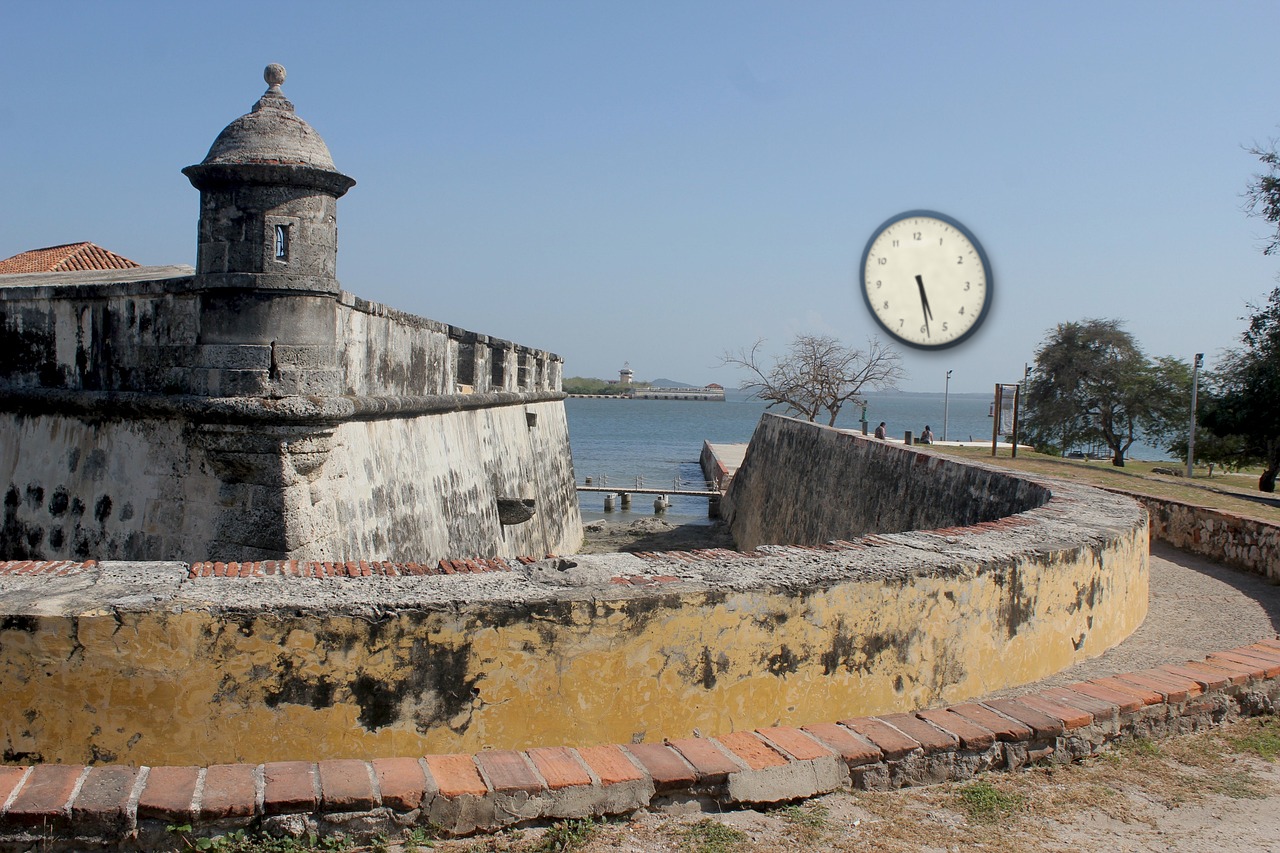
**5:29**
